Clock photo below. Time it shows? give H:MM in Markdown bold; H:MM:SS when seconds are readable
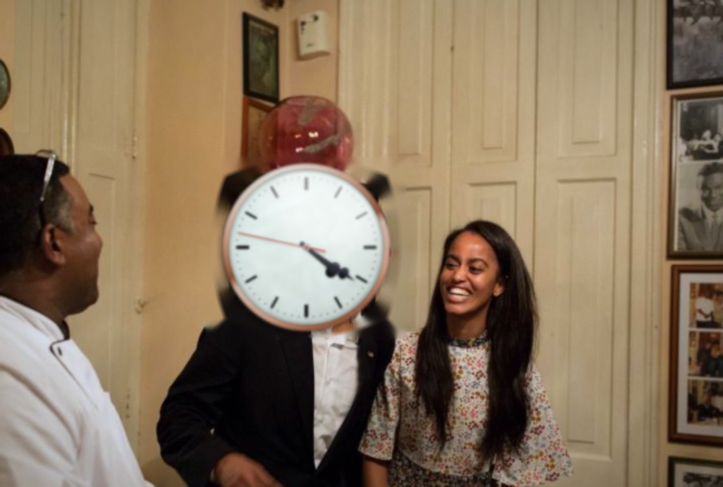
**4:20:47**
